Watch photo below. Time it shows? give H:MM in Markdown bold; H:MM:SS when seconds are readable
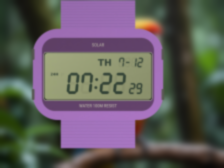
**7:22:29**
